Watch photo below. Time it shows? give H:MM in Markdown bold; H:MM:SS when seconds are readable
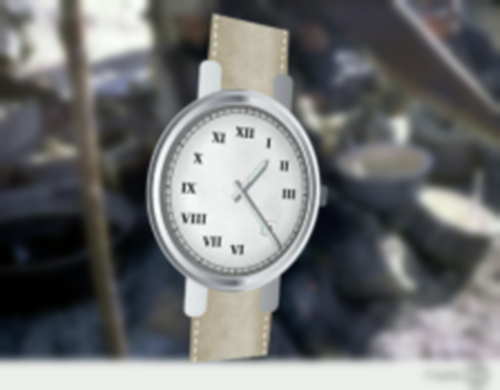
**1:23**
